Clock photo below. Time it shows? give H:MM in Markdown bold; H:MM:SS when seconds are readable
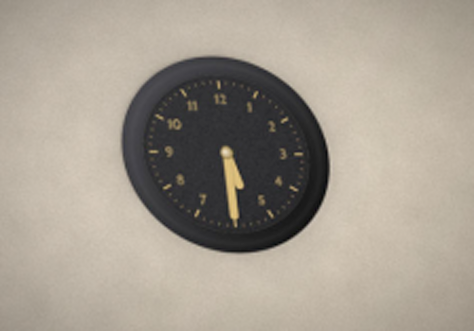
**5:30**
